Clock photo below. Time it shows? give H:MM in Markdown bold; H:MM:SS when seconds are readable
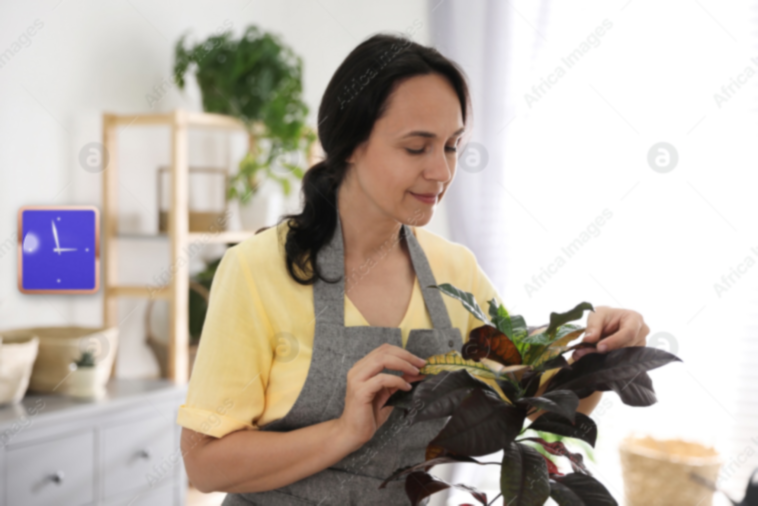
**2:58**
